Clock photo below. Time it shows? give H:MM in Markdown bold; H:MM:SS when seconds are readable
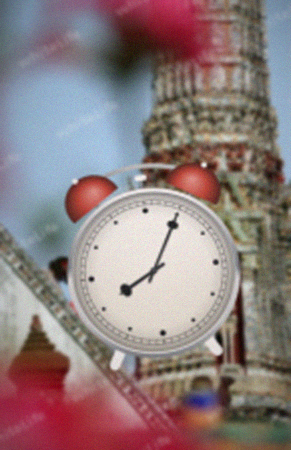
**8:05**
